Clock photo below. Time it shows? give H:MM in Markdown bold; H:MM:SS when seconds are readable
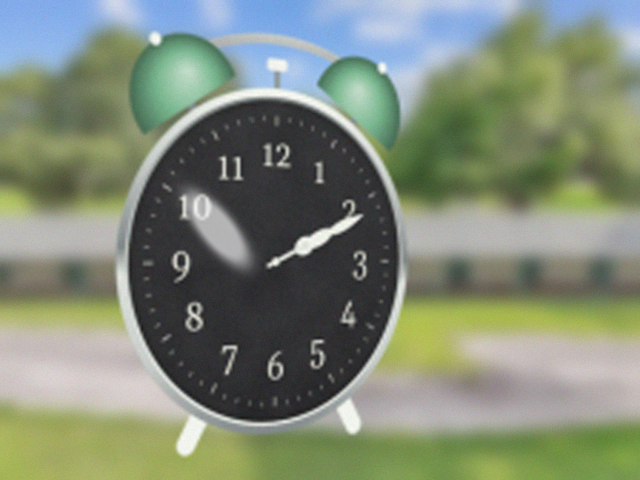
**2:11**
